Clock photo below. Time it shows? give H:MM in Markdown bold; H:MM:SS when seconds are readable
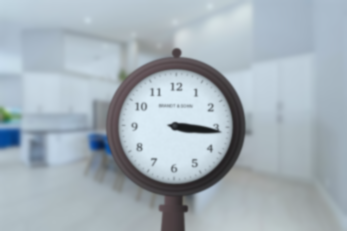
**3:16**
